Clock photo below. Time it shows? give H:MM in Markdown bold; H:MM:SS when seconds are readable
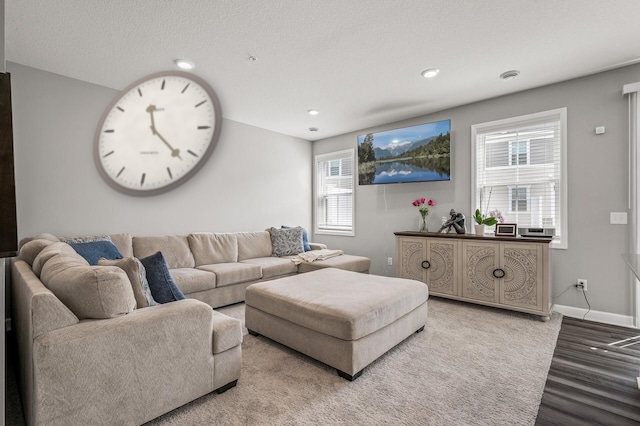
**11:22**
